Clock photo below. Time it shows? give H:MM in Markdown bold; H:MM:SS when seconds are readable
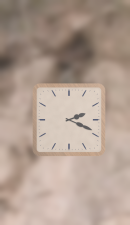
**2:19**
